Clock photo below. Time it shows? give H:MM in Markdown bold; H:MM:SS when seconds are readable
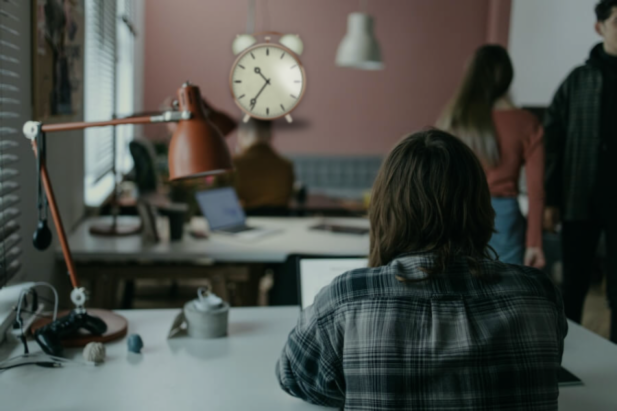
**10:36**
